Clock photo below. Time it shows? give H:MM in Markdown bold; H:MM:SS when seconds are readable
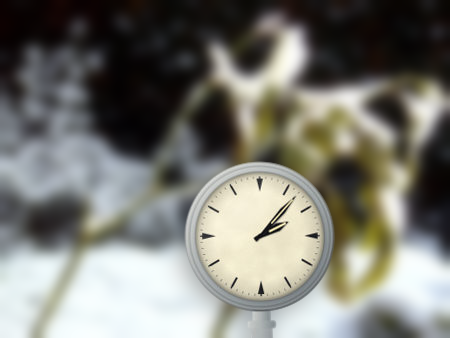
**2:07**
